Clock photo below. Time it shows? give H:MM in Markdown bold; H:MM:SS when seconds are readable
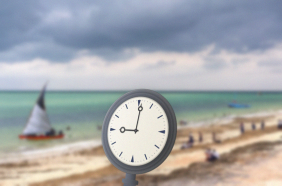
**9:01**
